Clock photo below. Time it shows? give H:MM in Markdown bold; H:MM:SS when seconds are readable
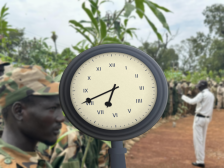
**6:41**
